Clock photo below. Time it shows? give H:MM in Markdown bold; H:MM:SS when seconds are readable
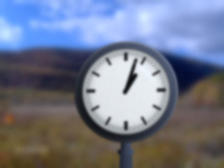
**1:03**
